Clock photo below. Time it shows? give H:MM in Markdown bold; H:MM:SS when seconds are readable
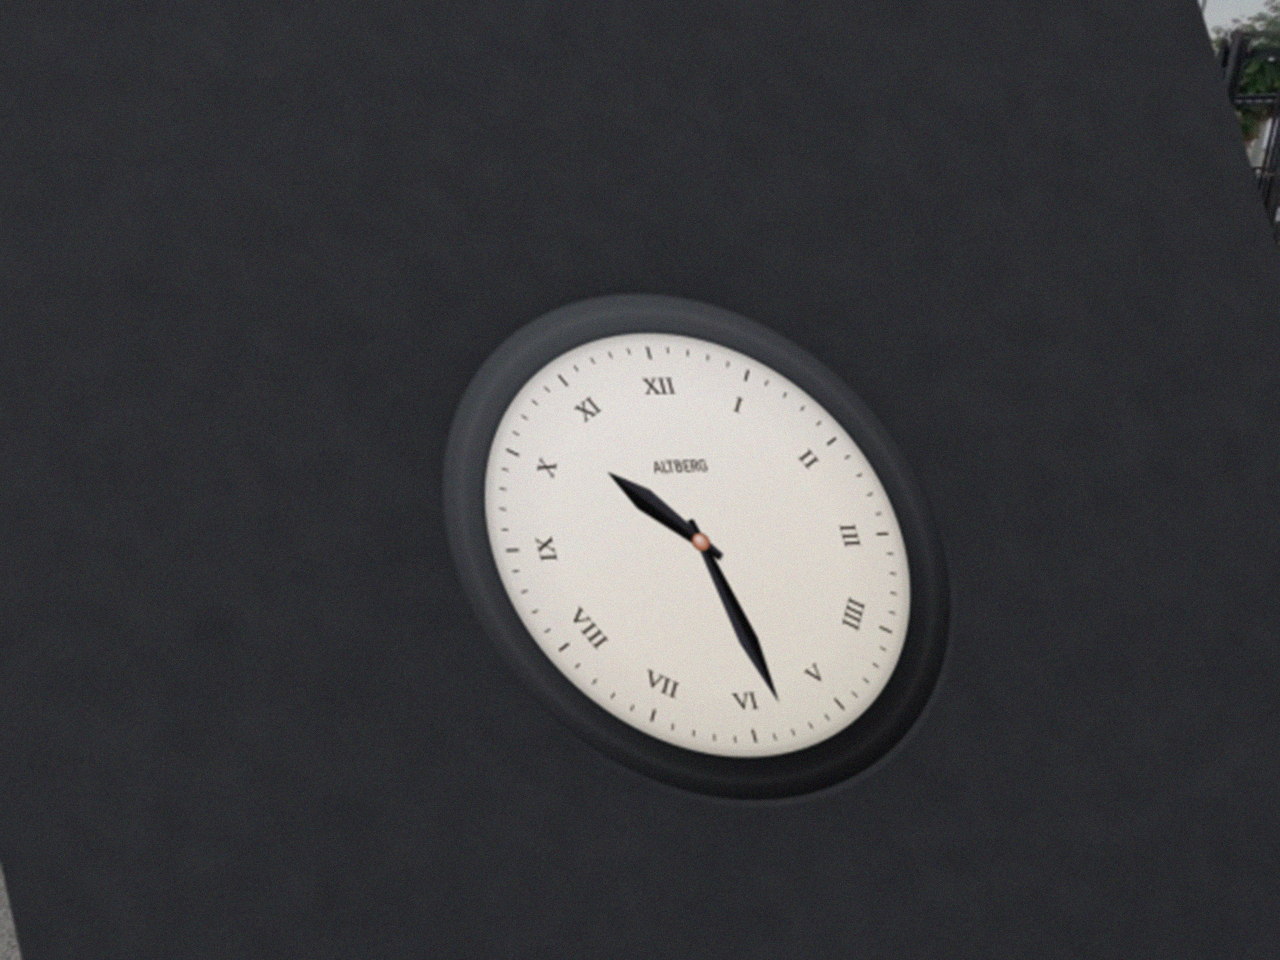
**10:28**
